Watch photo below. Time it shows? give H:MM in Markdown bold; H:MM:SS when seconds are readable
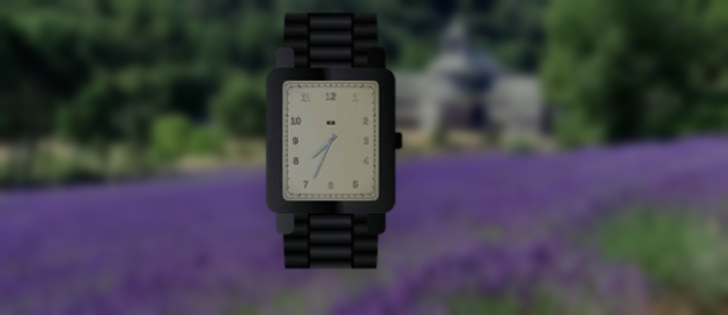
**7:34**
